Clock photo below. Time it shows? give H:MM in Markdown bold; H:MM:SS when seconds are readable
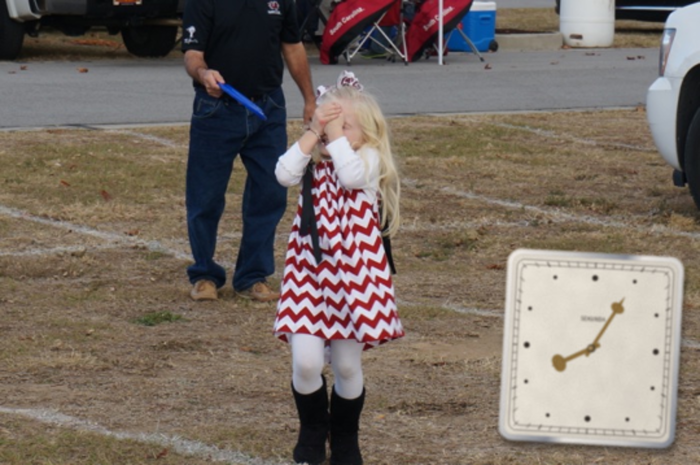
**8:05**
